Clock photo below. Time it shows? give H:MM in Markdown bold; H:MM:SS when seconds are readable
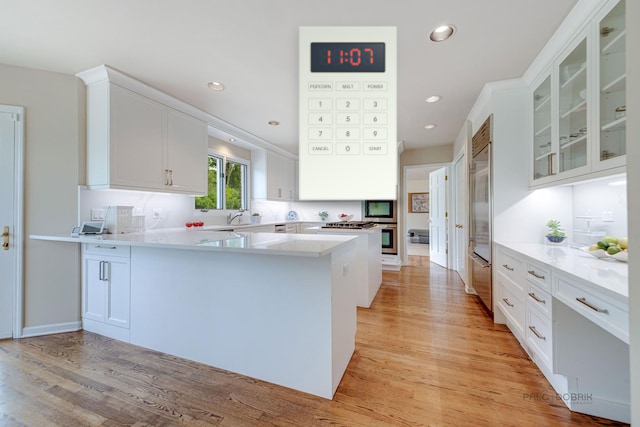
**11:07**
